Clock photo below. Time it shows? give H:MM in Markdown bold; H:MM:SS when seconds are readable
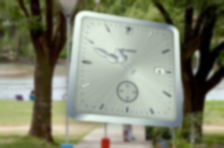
**10:49**
